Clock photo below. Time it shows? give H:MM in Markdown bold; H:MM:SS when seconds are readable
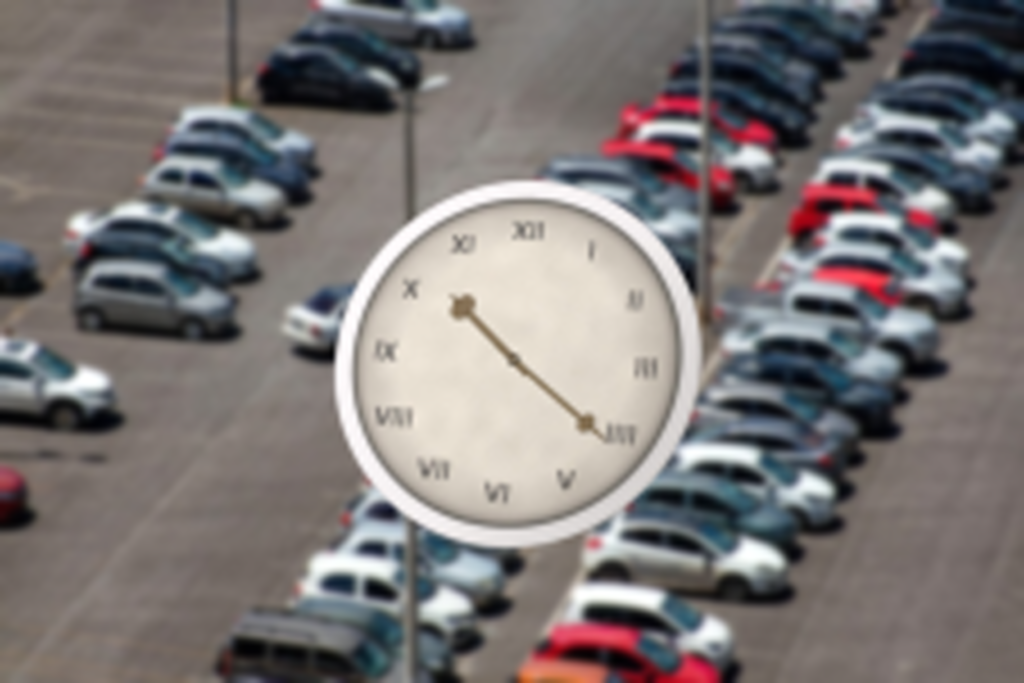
**10:21**
